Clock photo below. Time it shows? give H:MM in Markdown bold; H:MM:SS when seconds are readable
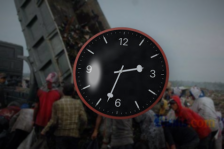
**2:33**
